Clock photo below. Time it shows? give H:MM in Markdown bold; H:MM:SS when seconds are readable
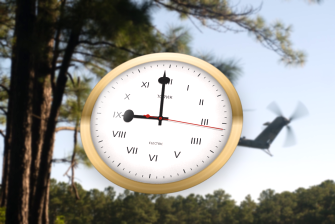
**8:59:16**
